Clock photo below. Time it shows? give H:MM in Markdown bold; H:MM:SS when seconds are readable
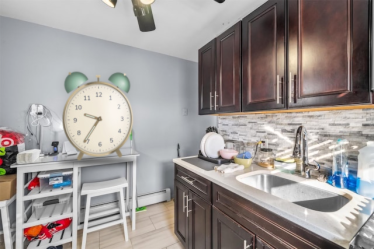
**9:36**
